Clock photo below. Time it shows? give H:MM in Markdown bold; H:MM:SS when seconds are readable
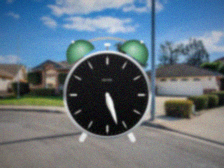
**5:27**
